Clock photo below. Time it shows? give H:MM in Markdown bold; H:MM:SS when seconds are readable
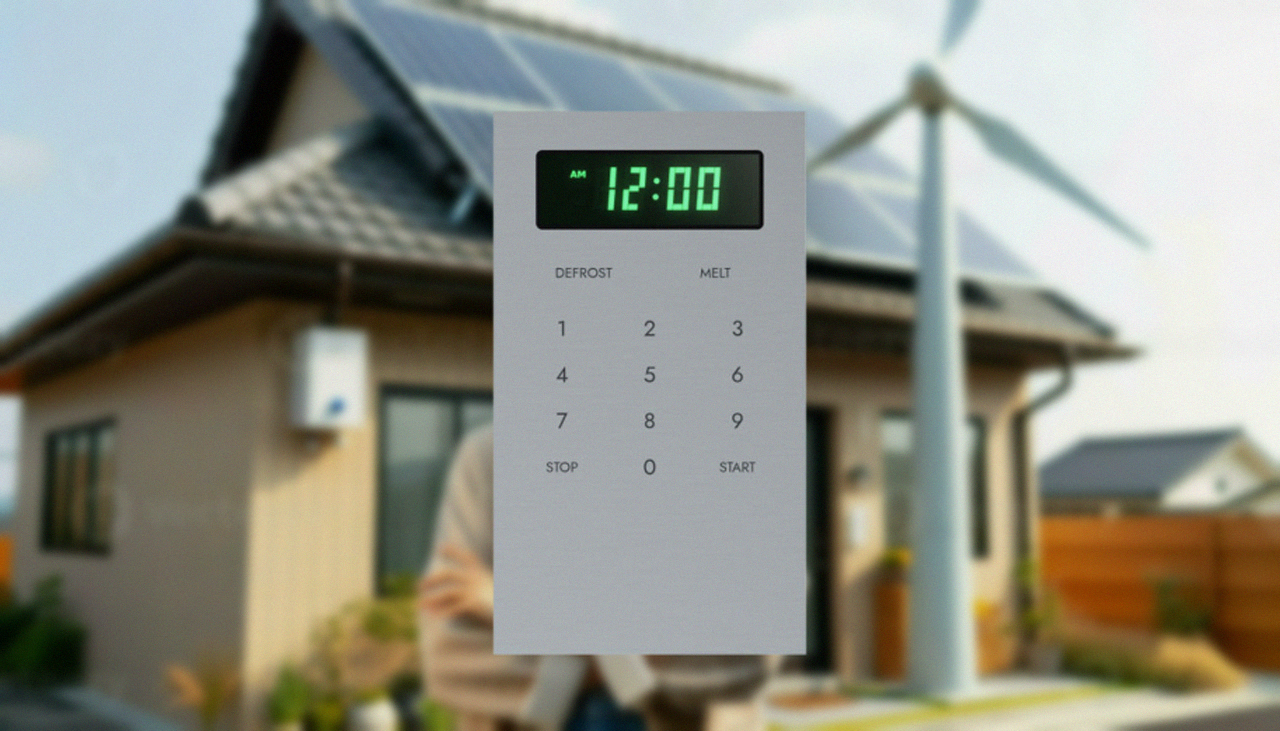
**12:00**
